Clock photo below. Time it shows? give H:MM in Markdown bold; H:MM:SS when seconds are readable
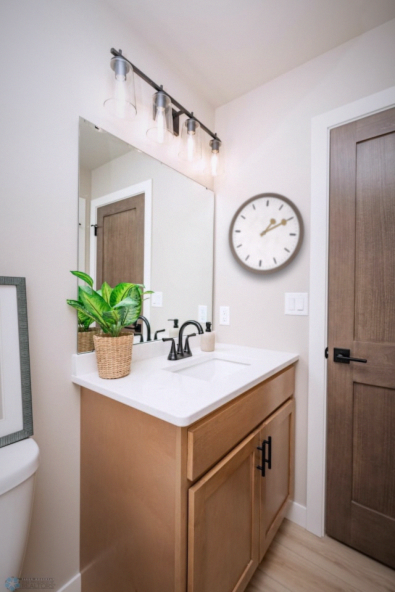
**1:10**
